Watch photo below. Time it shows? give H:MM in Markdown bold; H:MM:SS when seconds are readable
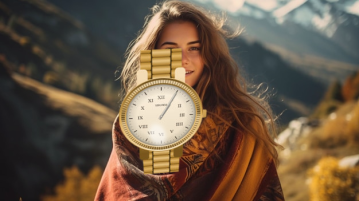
**1:05**
